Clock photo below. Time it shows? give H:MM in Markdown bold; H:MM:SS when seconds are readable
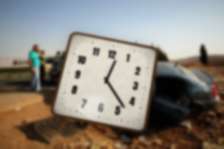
**12:23**
